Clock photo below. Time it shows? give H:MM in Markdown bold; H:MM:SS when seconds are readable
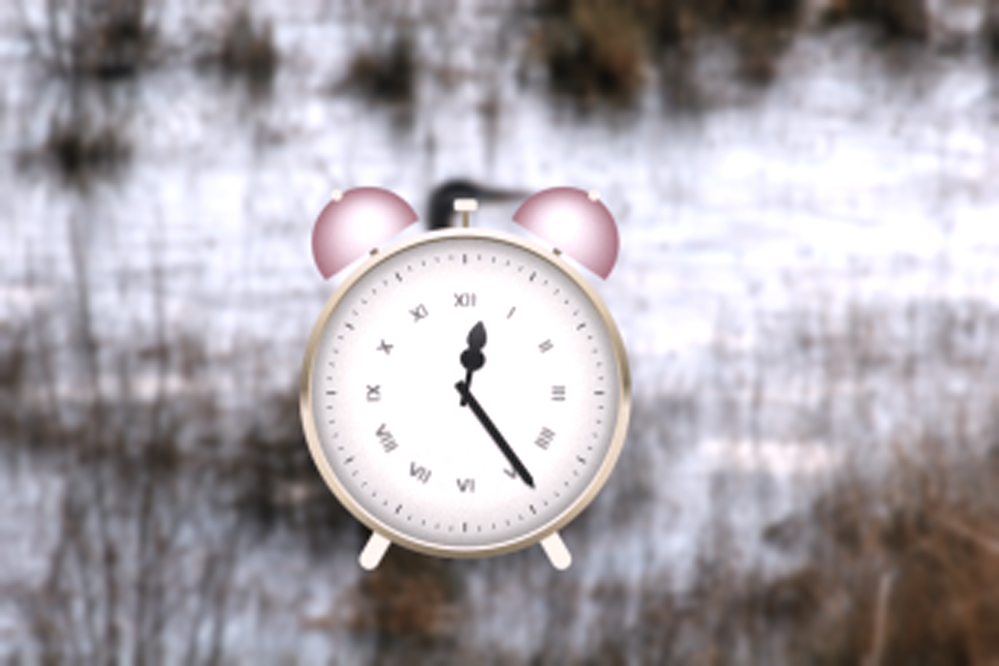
**12:24**
